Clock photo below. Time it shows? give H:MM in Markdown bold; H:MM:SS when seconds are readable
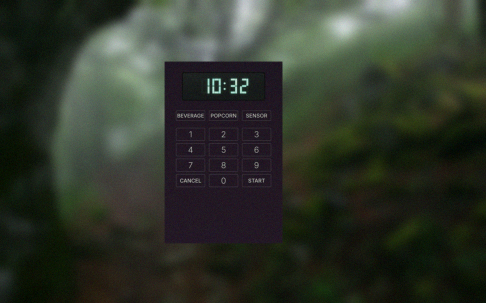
**10:32**
